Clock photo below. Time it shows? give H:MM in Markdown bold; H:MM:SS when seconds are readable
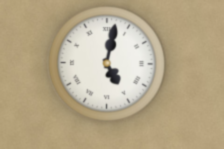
**5:02**
